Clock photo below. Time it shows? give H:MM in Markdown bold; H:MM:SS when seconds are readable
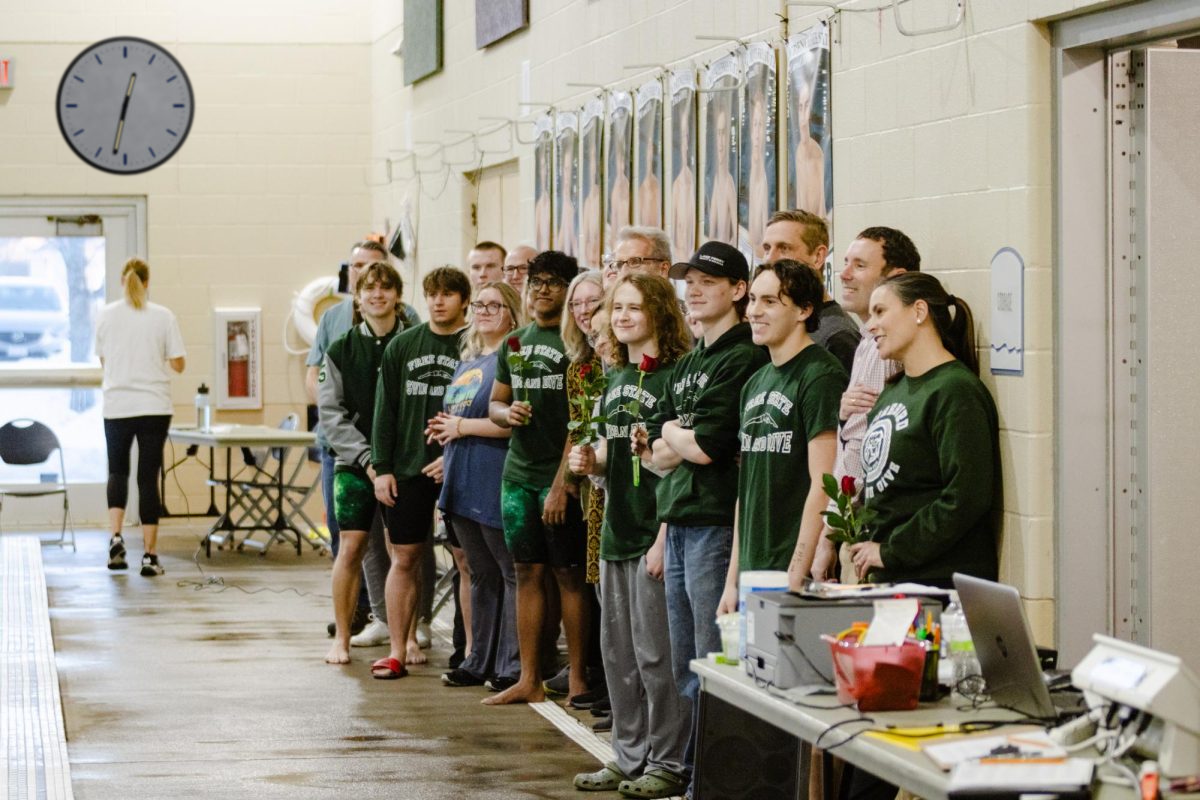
**12:32**
